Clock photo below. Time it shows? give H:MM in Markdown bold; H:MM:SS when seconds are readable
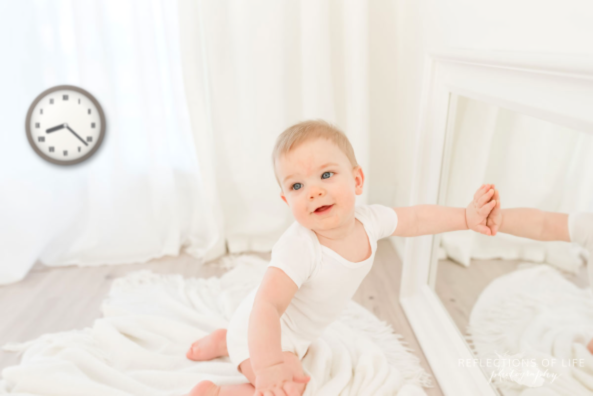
**8:22**
